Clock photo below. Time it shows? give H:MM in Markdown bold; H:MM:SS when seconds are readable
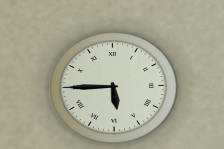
**5:45**
